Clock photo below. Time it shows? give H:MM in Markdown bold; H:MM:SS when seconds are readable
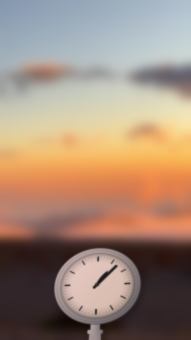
**1:07**
